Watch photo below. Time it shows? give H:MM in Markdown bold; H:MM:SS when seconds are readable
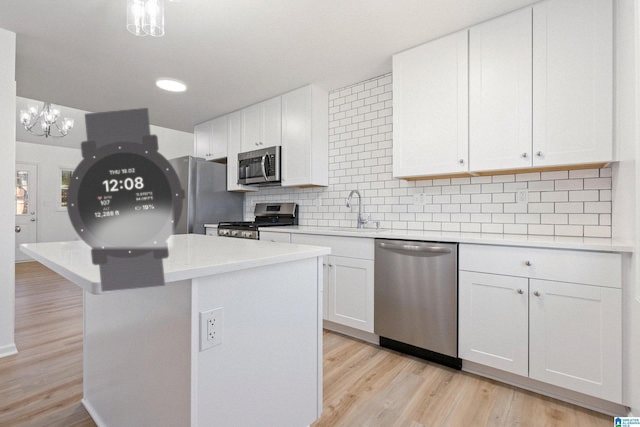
**12:08**
